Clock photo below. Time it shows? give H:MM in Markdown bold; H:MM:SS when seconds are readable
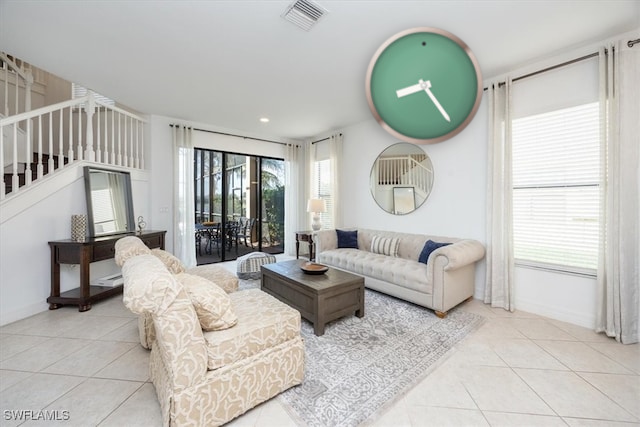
**8:24**
